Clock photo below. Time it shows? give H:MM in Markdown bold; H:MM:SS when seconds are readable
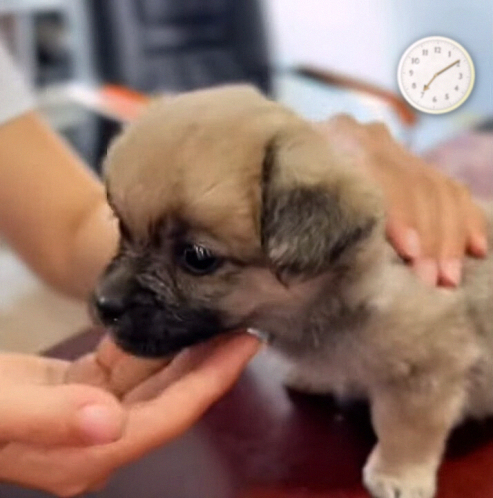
**7:09**
